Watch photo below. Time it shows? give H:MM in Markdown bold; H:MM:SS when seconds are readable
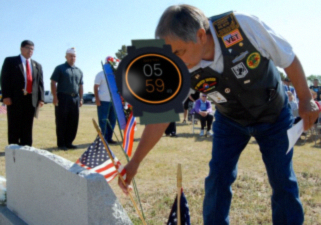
**5:59**
